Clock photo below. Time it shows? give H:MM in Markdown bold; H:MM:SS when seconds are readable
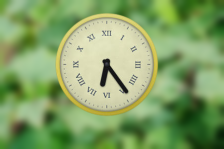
**6:24**
